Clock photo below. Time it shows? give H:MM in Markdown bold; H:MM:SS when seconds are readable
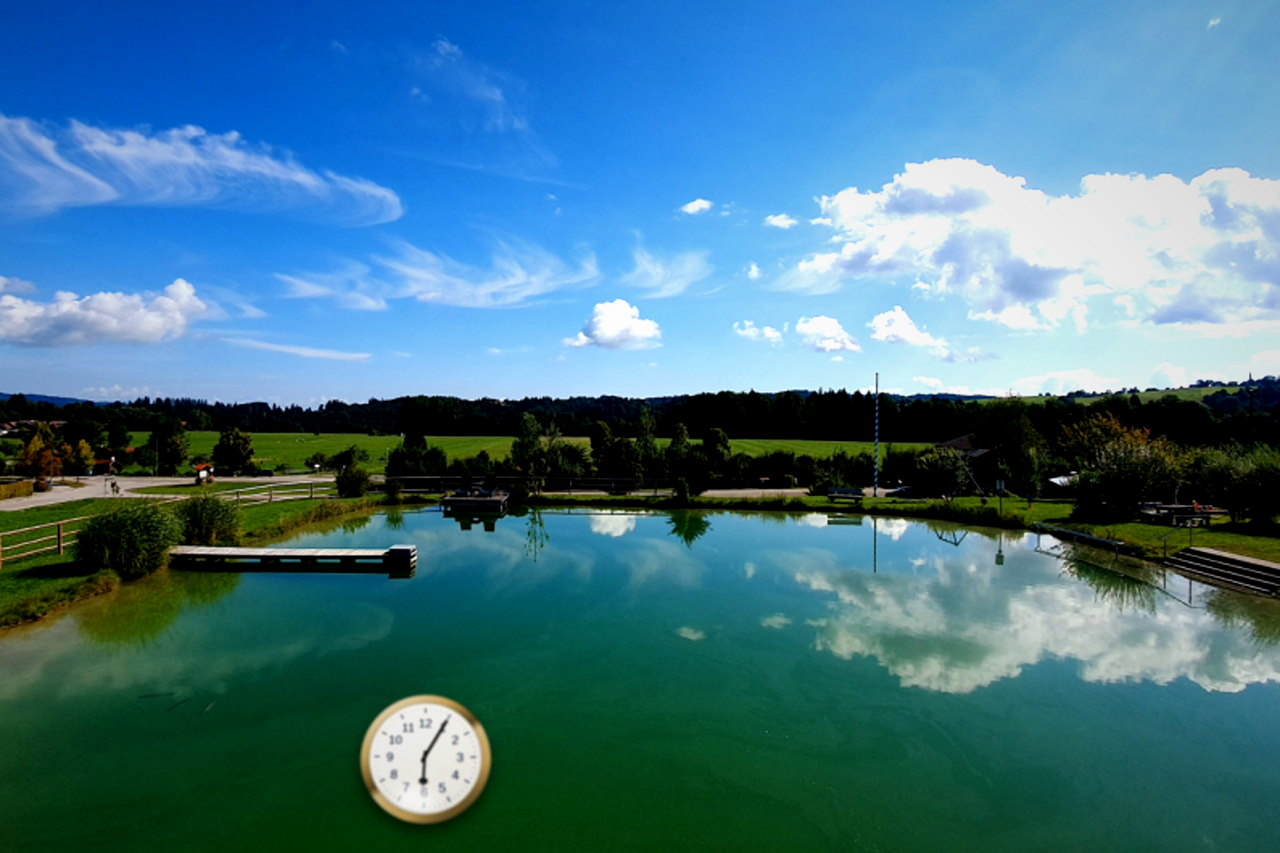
**6:05**
